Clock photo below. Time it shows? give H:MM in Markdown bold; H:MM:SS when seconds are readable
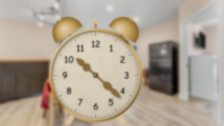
**10:22**
